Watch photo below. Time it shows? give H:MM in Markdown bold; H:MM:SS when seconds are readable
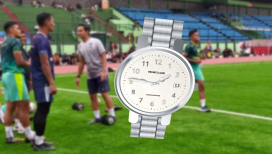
**1:46**
